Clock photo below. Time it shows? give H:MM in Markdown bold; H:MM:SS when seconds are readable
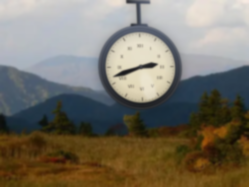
**2:42**
